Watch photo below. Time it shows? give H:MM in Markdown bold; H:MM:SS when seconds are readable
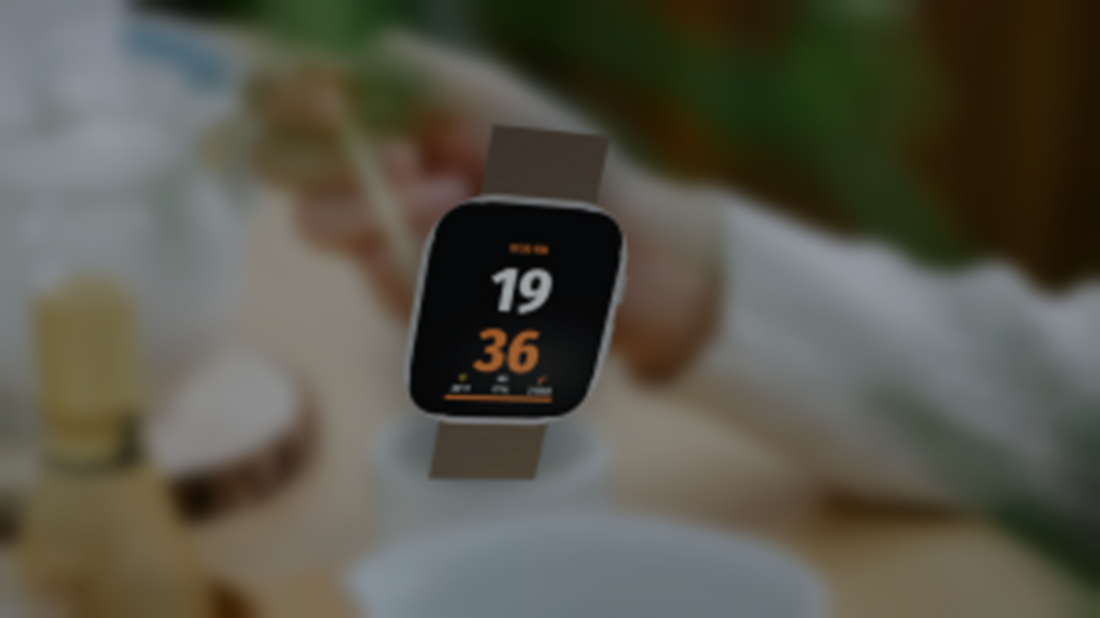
**19:36**
